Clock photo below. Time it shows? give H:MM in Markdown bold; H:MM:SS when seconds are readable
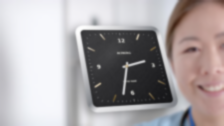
**2:33**
